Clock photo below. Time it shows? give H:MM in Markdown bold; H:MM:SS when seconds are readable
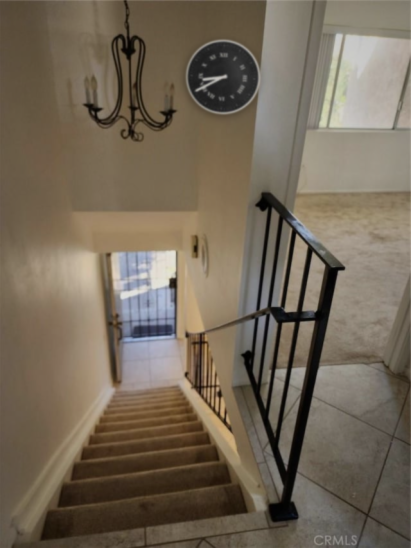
**8:40**
